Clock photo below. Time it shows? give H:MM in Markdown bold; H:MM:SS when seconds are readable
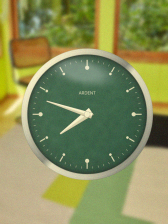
**7:48**
